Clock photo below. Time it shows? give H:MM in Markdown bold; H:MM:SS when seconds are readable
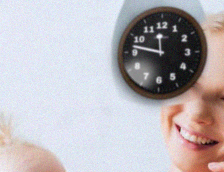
**11:47**
